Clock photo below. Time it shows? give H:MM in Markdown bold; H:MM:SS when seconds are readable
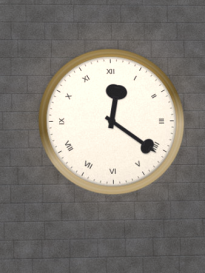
**12:21**
